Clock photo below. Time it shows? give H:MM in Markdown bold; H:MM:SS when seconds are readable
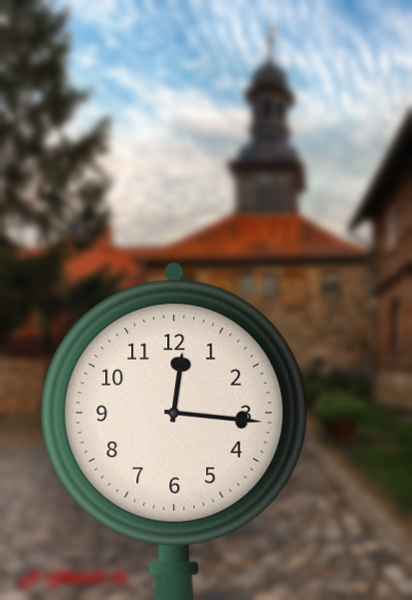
**12:16**
